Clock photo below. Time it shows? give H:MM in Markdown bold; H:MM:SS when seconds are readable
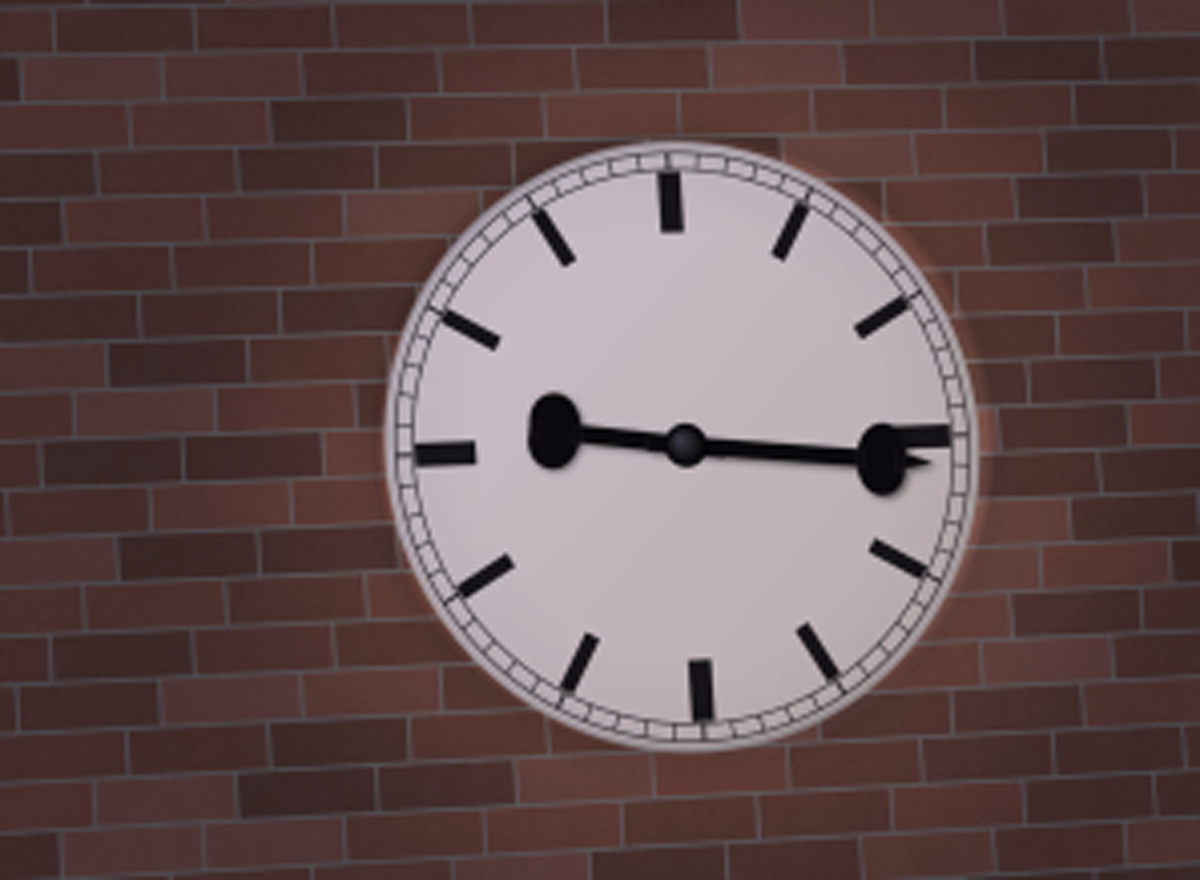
**9:16**
